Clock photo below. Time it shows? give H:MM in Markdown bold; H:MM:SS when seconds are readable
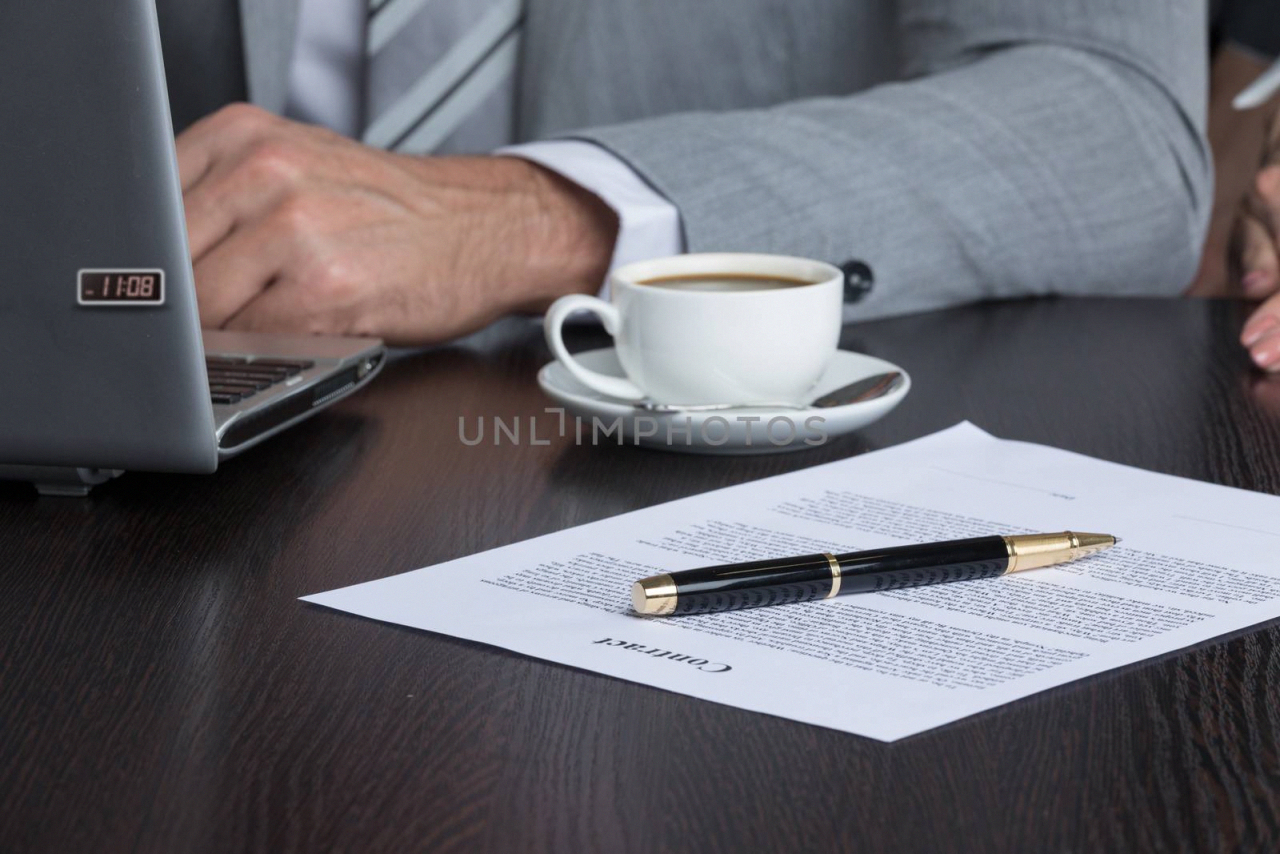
**11:08**
